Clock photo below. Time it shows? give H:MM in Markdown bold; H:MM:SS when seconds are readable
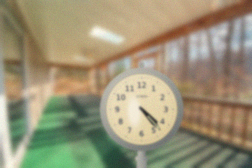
**4:23**
